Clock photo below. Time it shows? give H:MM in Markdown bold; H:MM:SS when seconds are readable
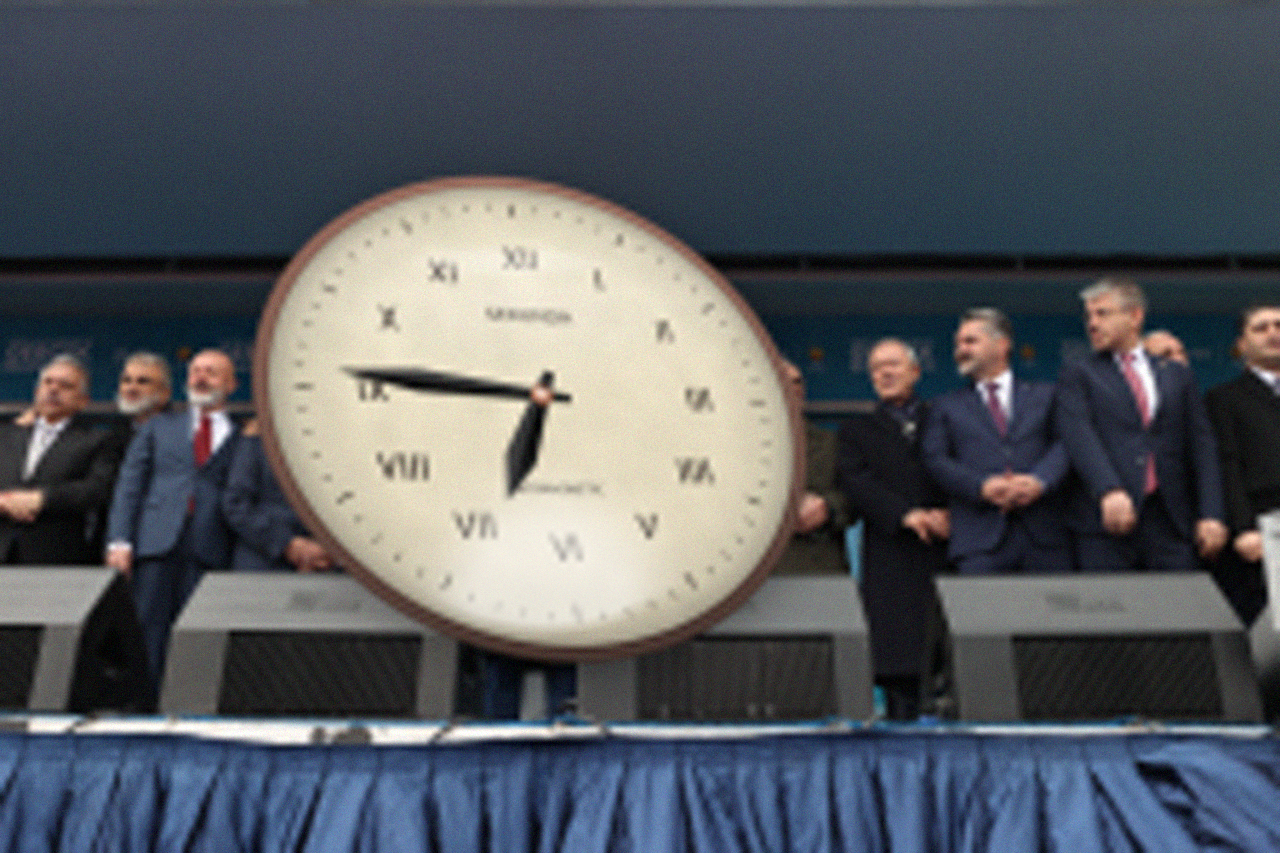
**6:46**
